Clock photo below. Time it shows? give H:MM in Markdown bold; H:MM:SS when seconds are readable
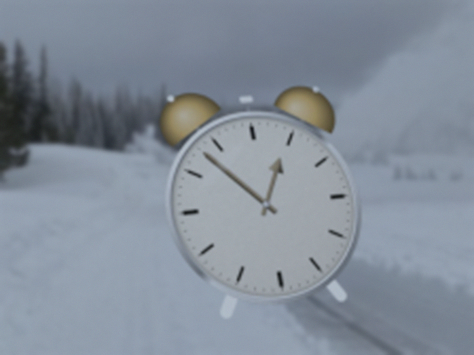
**12:53**
